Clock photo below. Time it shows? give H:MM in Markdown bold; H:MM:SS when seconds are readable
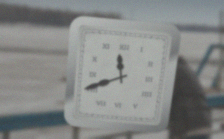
**11:41**
